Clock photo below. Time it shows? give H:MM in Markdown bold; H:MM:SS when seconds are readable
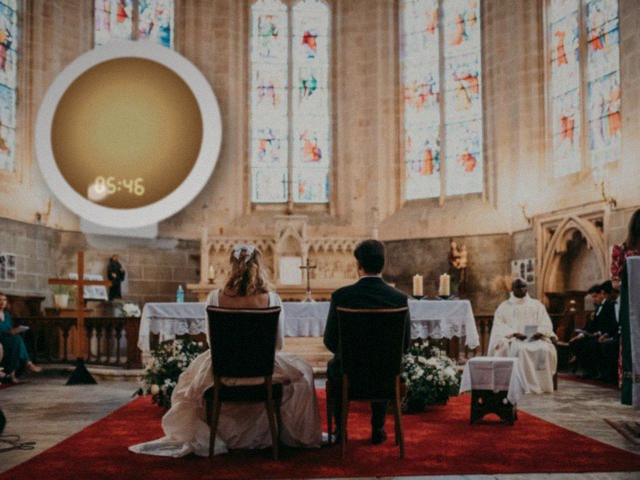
**5:46**
